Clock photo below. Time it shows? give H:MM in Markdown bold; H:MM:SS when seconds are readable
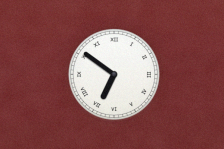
**6:51**
